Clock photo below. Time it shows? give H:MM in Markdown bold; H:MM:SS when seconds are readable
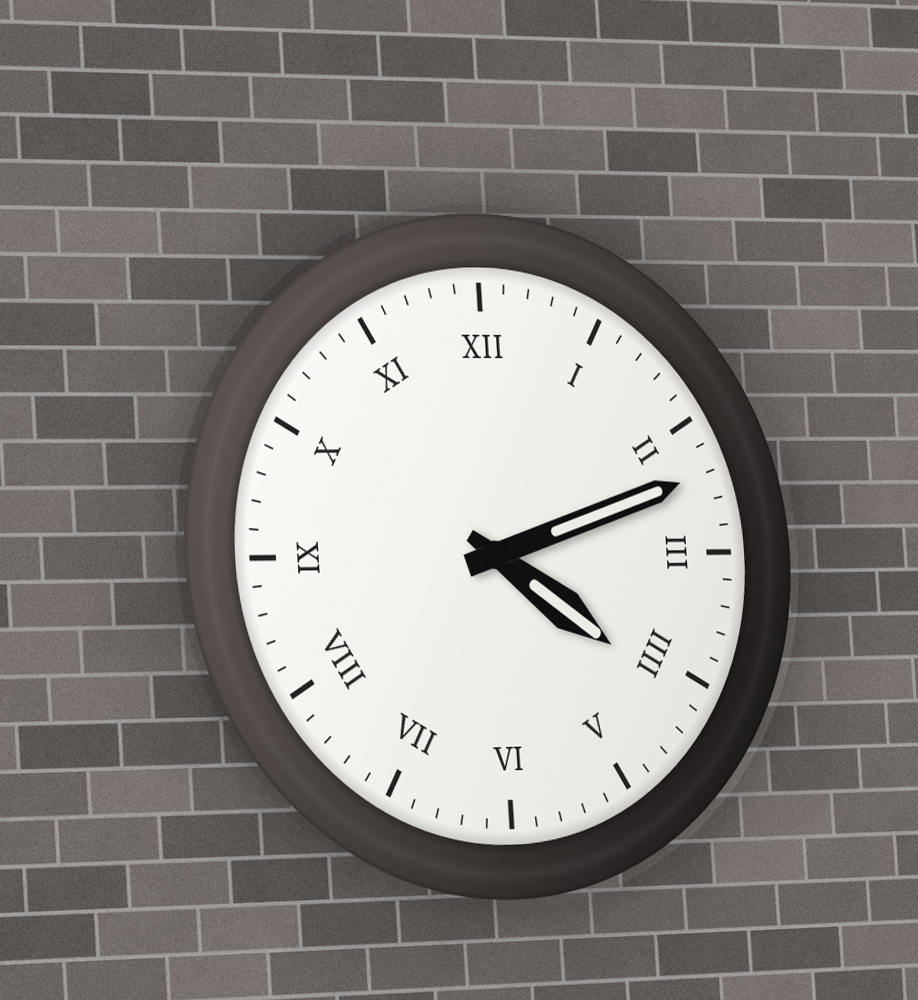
**4:12**
